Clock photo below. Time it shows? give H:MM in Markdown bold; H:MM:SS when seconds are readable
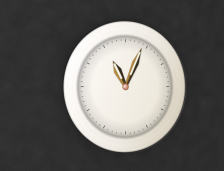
**11:04**
